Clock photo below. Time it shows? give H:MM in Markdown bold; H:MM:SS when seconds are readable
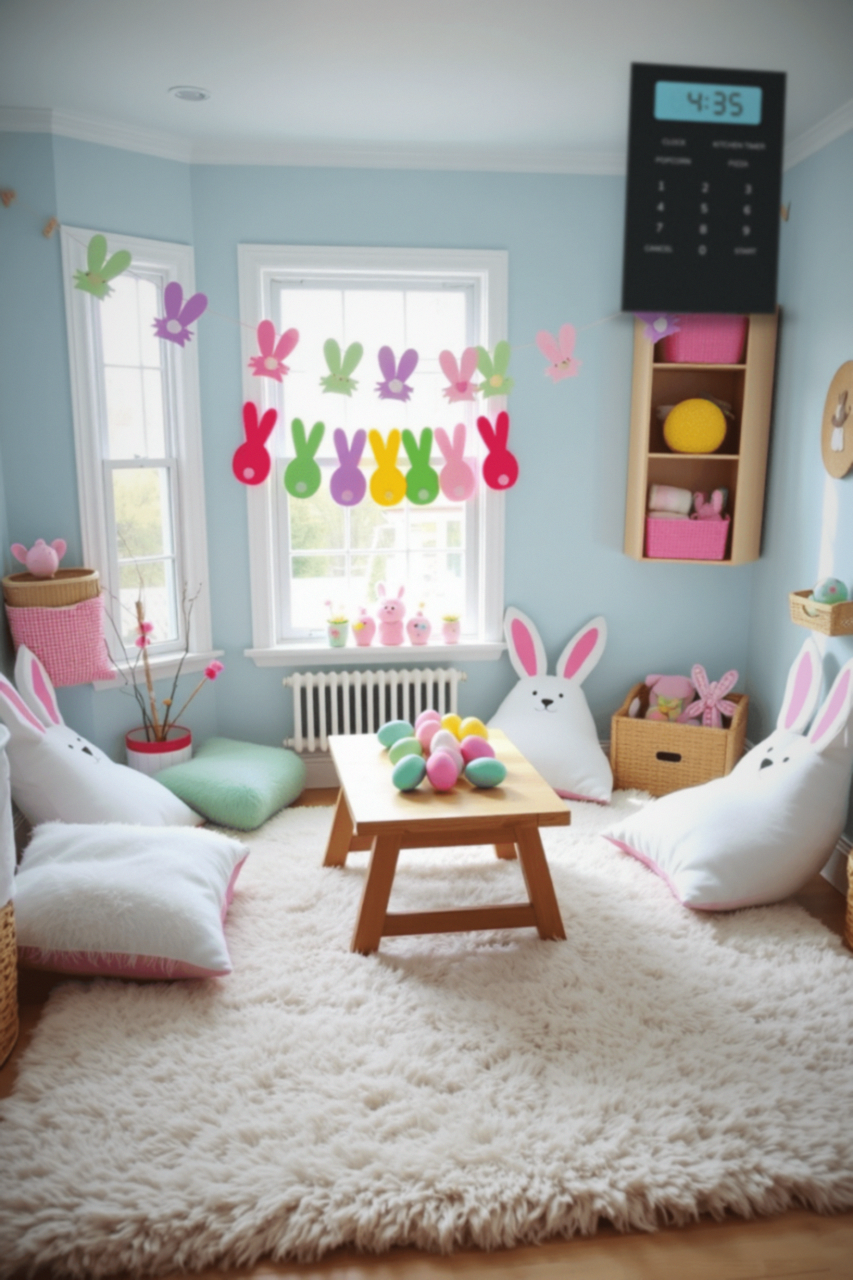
**4:35**
